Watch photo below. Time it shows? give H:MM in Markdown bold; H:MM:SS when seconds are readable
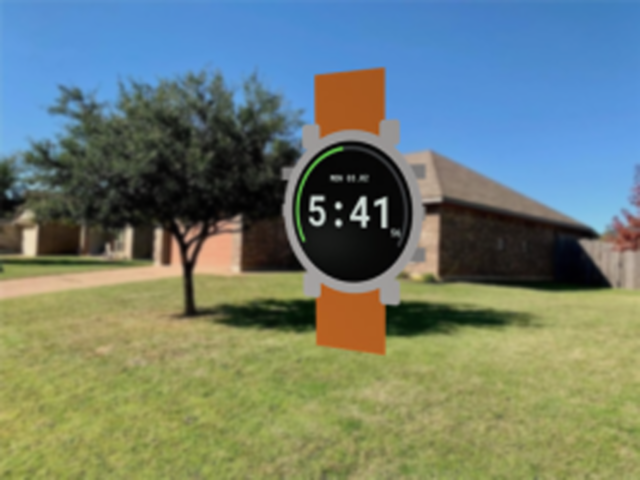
**5:41**
